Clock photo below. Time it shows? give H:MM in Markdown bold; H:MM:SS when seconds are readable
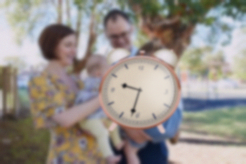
**9:32**
